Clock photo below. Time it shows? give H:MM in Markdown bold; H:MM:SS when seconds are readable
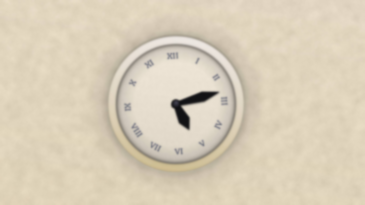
**5:13**
